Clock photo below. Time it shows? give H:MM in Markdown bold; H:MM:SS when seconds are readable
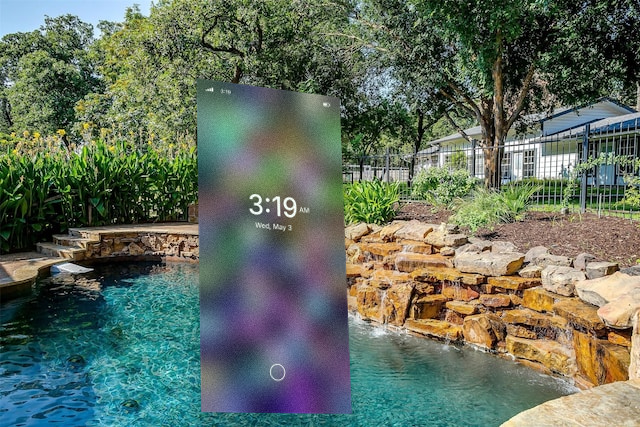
**3:19**
